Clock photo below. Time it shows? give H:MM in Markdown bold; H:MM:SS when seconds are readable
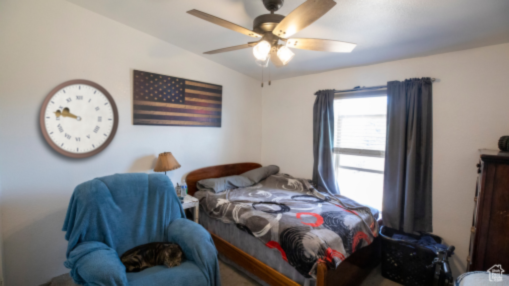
**9:47**
